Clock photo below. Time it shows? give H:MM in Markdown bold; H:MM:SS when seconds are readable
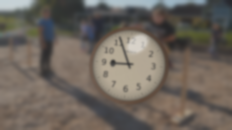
**8:56**
